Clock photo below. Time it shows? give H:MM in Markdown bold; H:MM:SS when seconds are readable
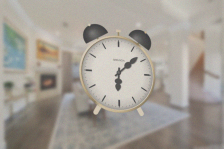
**6:08**
